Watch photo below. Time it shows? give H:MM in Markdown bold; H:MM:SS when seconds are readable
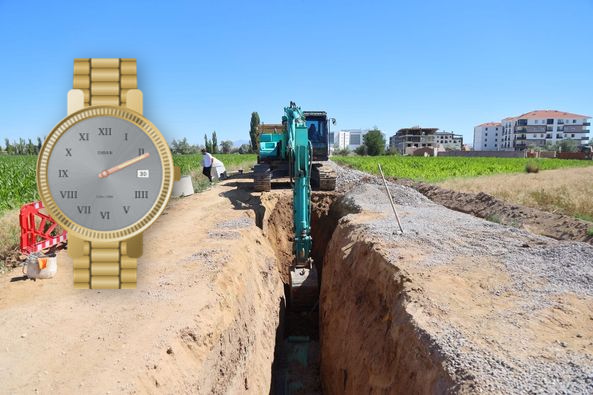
**2:11**
